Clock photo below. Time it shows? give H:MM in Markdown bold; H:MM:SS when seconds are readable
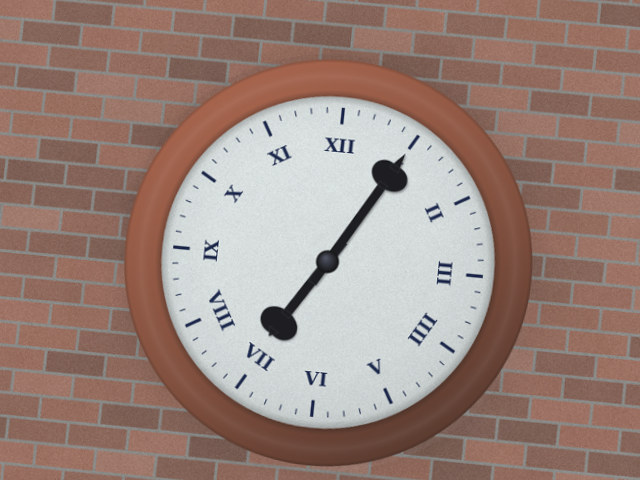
**7:05**
